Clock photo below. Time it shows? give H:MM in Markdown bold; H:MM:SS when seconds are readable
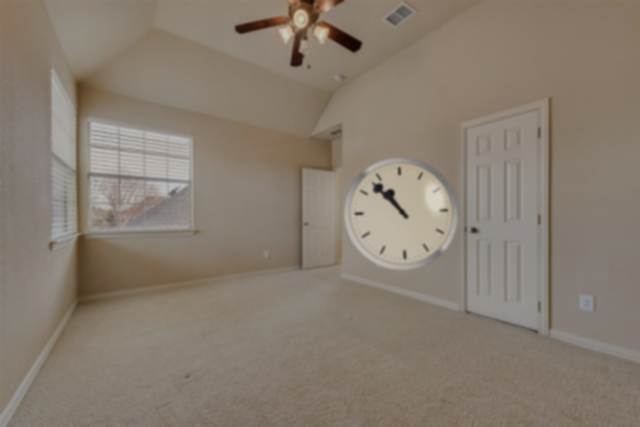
**10:53**
